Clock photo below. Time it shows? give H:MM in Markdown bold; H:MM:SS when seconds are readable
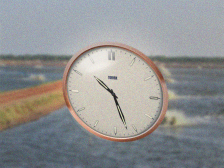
**10:27**
